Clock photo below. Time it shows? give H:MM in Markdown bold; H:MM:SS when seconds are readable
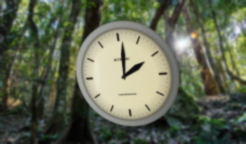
**2:01**
